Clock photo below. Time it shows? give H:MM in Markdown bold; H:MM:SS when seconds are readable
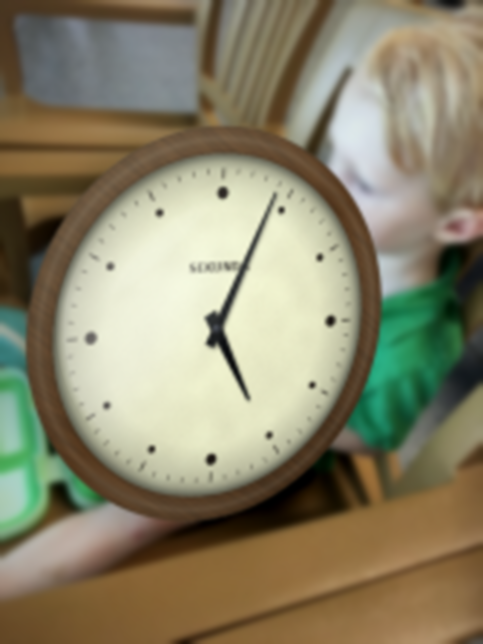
**5:04**
